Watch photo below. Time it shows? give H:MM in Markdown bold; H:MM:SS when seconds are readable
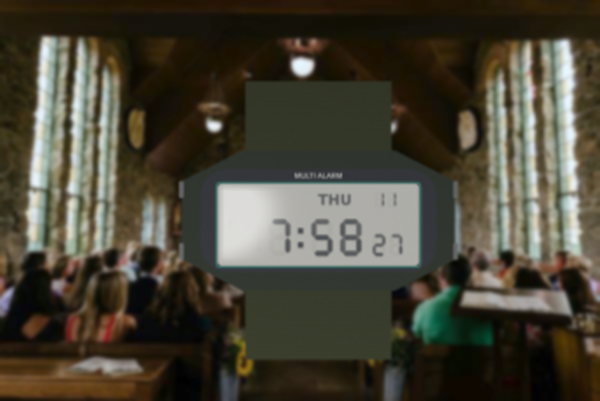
**7:58:27**
